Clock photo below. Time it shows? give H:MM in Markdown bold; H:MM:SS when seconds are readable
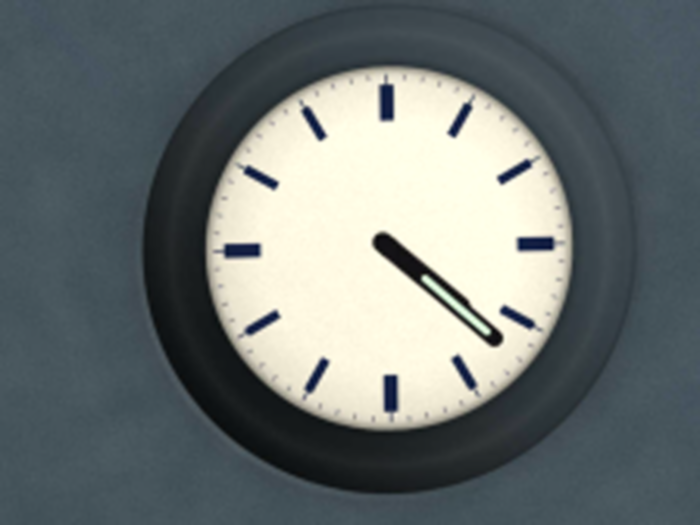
**4:22**
